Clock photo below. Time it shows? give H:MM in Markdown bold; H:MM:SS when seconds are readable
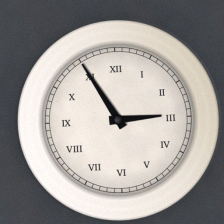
**2:55**
